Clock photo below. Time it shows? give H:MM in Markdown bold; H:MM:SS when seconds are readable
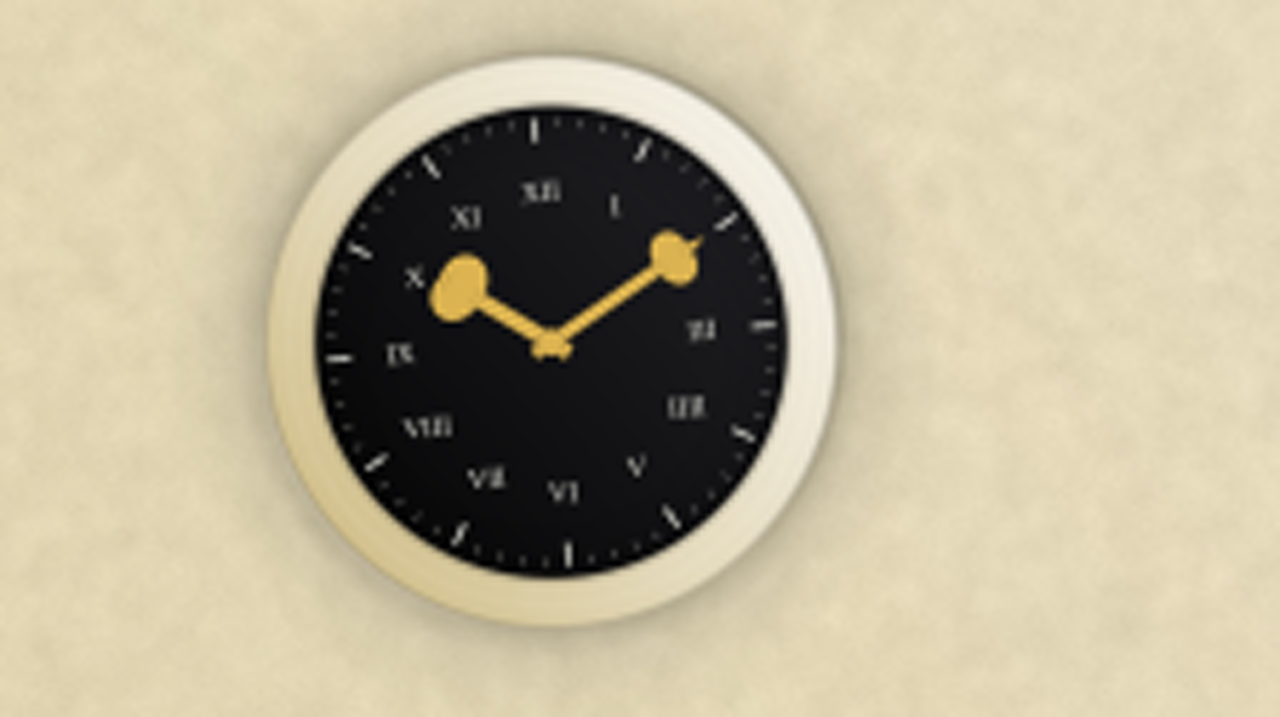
**10:10**
